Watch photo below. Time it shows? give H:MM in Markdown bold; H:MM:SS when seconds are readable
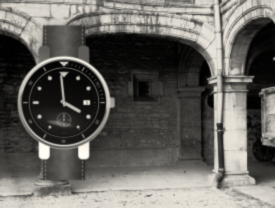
**3:59**
